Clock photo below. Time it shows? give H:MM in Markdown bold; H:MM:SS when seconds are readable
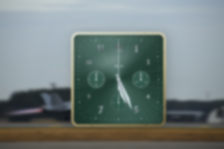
**5:26**
